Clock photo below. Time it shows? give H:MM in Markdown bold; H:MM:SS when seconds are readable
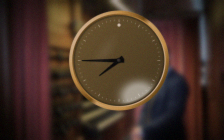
**7:45**
